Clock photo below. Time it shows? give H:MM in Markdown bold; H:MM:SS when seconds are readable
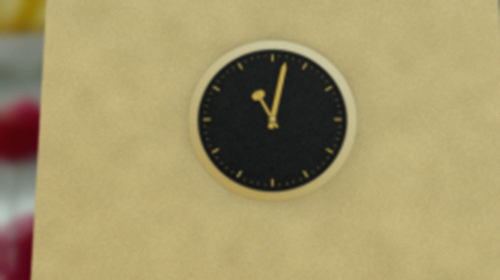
**11:02**
